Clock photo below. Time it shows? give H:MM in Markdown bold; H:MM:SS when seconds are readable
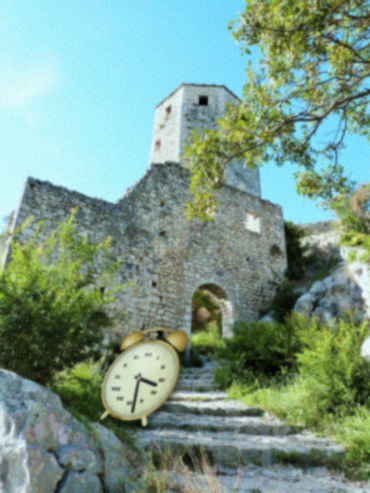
**3:28**
